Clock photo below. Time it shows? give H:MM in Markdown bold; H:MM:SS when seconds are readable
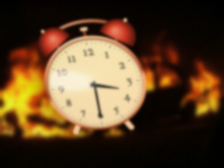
**3:30**
